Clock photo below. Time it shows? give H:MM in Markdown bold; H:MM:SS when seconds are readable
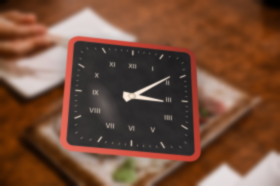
**3:09**
